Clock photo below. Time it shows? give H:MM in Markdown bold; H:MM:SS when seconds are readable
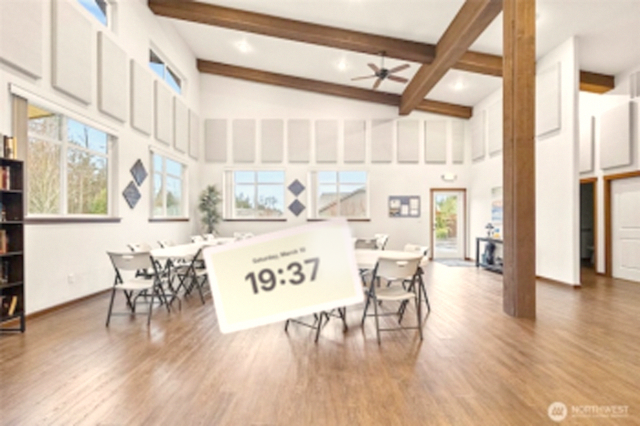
**19:37**
